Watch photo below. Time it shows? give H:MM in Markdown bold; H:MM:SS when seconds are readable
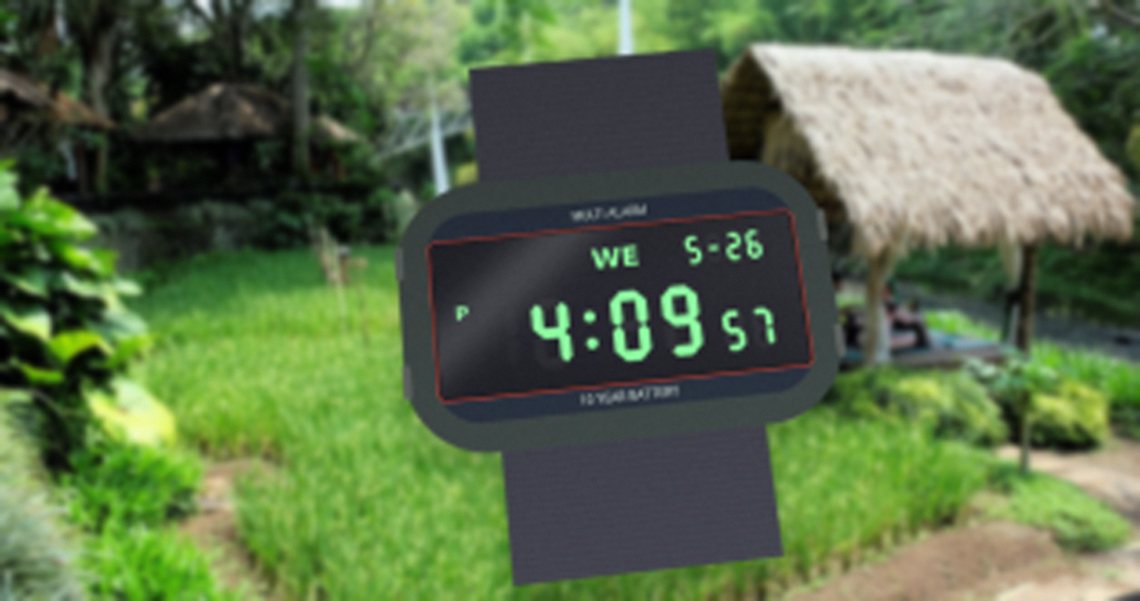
**4:09:57**
